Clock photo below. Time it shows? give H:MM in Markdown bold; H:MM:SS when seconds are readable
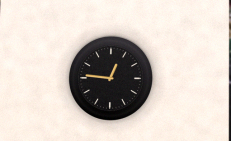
**12:46**
